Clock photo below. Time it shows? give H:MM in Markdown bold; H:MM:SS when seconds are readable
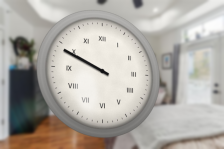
**9:49**
